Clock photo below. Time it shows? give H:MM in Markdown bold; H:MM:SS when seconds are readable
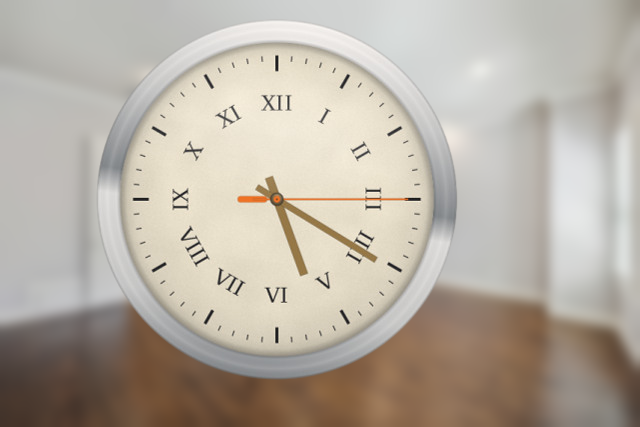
**5:20:15**
